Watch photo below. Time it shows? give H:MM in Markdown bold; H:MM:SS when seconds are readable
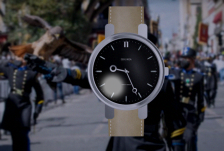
**9:26**
